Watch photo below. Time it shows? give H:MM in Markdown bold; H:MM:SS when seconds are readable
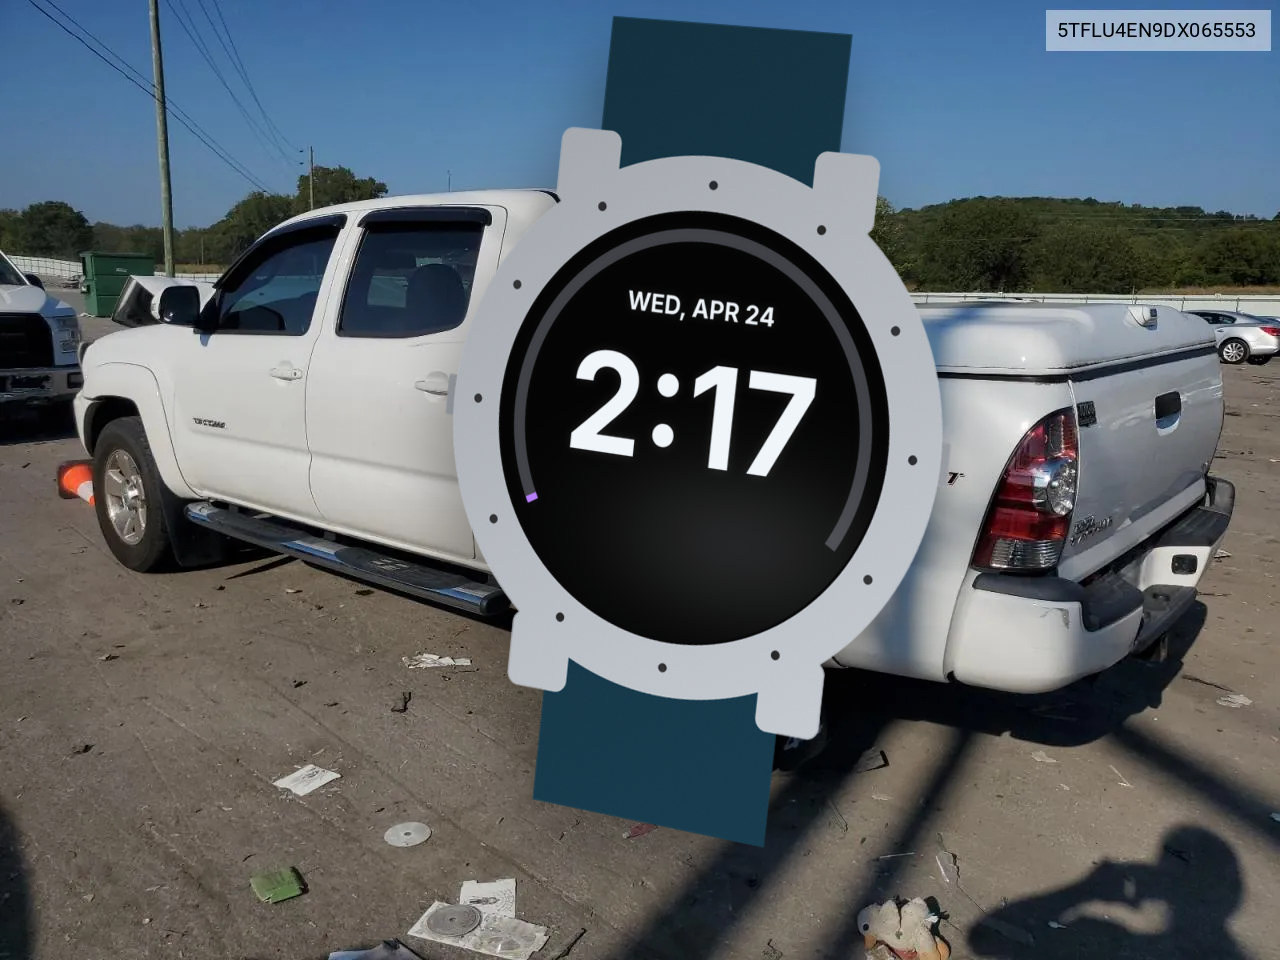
**2:17**
